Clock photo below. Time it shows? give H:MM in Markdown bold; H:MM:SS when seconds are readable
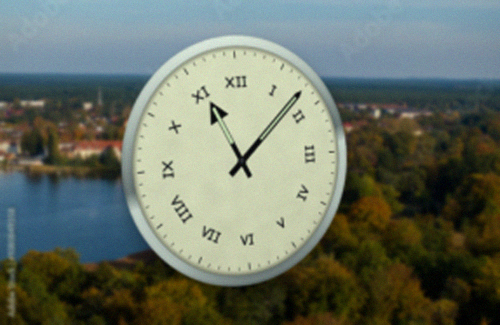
**11:08**
